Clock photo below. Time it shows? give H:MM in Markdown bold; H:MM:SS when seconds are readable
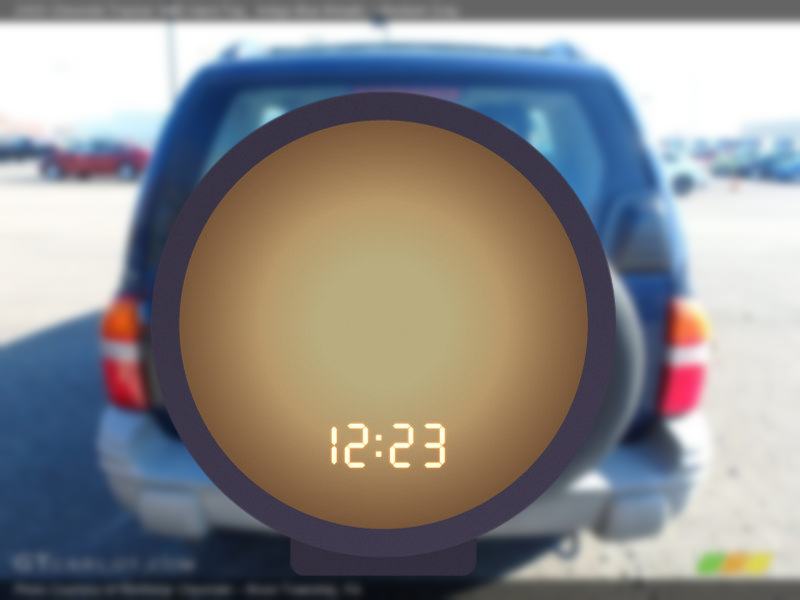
**12:23**
